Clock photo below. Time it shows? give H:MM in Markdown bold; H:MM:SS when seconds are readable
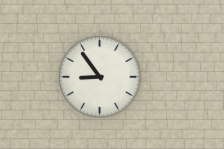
**8:54**
